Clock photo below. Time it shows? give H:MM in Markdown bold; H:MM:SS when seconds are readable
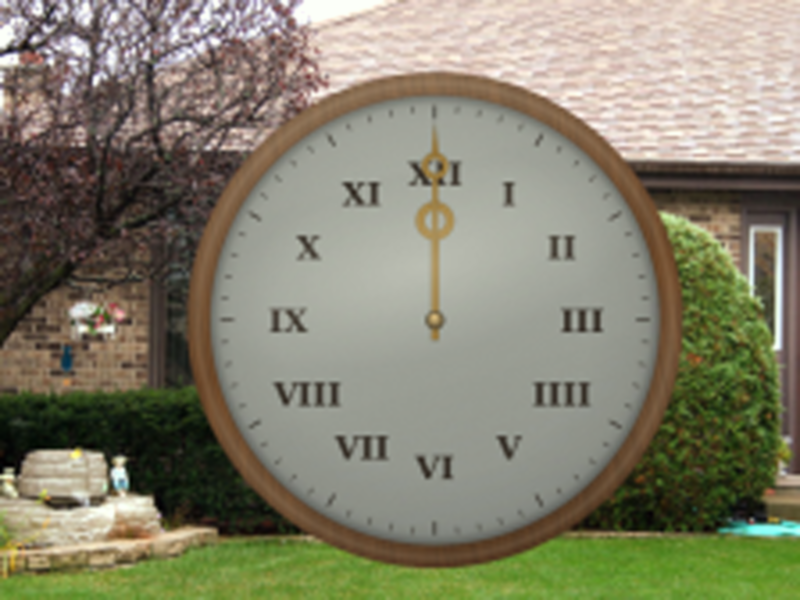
**12:00**
